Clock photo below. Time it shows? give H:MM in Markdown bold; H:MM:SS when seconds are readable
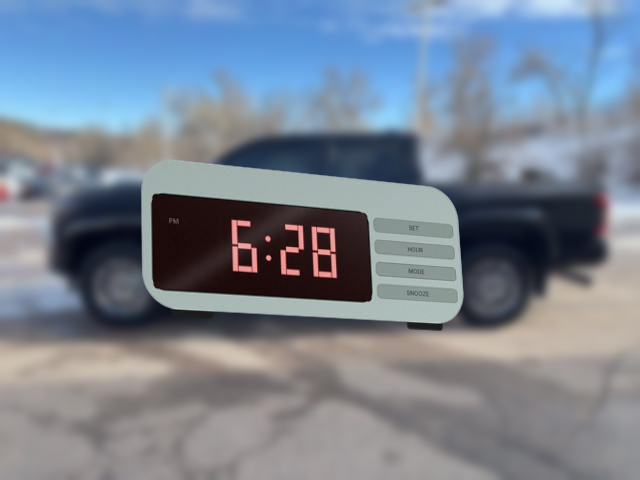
**6:28**
